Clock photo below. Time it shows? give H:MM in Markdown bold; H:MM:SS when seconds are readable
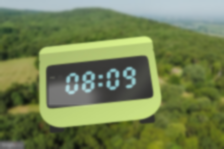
**8:09**
